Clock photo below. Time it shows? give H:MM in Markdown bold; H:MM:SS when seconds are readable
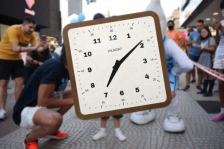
**7:09**
